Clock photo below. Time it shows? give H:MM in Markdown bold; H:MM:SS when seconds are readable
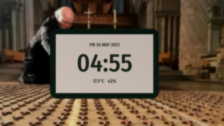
**4:55**
